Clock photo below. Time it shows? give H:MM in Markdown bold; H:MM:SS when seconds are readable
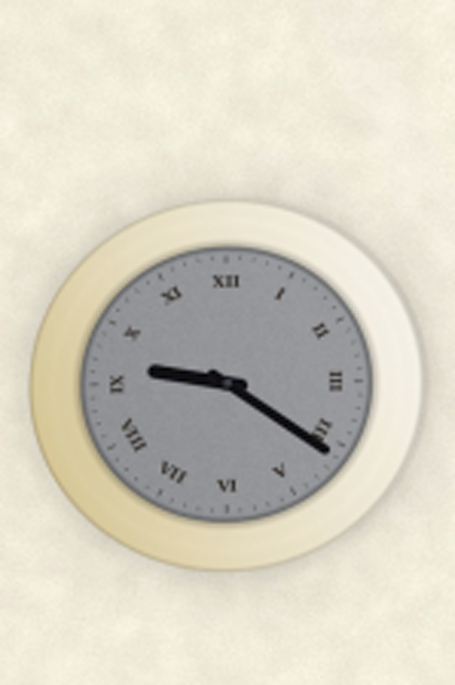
**9:21**
